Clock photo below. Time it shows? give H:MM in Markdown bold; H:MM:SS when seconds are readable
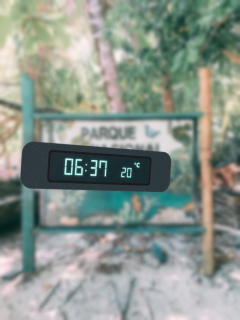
**6:37**
